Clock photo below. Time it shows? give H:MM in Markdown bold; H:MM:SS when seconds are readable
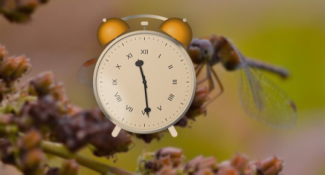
**11:29**
